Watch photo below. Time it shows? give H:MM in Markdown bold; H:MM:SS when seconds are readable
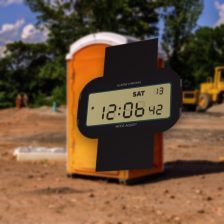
**12:06:42**
